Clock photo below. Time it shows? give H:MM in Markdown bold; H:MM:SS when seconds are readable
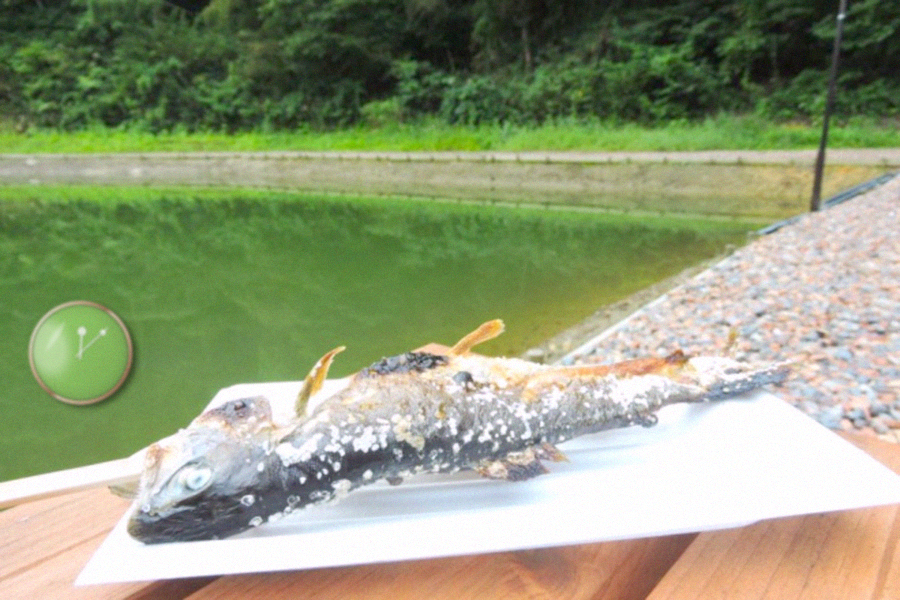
**12:08**
